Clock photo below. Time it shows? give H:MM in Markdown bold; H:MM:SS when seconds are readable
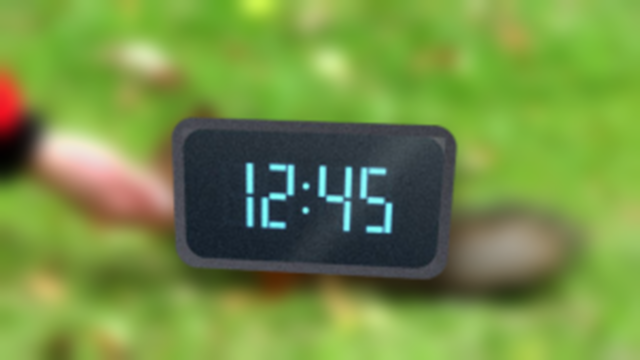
**12:45**
